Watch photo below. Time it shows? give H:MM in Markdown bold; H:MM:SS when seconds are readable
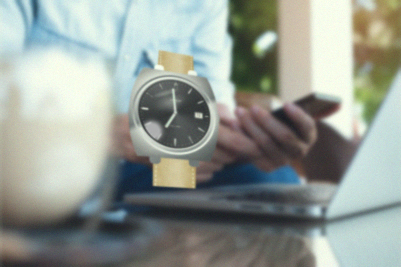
**6:59**
